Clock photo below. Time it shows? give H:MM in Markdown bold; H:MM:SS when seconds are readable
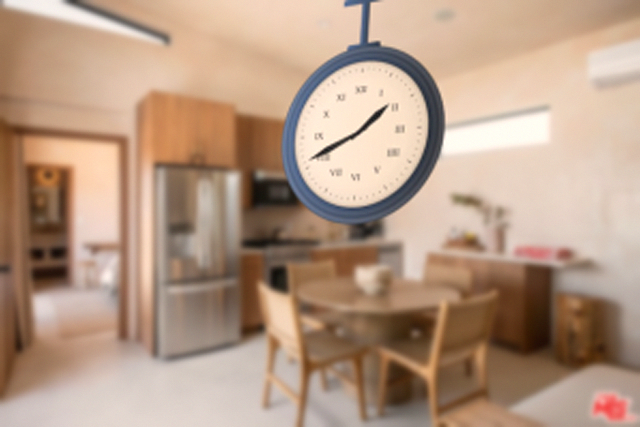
**1:41**
